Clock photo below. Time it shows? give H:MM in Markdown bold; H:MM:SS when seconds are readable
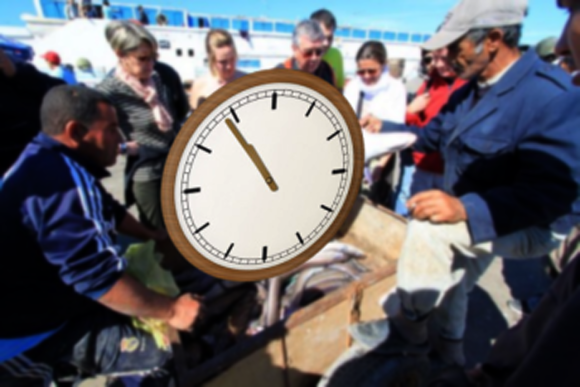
**10:54**
